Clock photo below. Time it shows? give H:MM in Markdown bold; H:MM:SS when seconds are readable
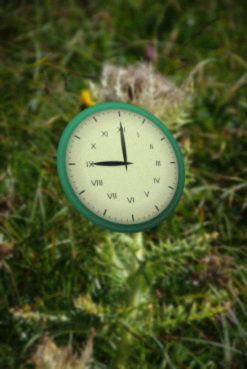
**9:00**
